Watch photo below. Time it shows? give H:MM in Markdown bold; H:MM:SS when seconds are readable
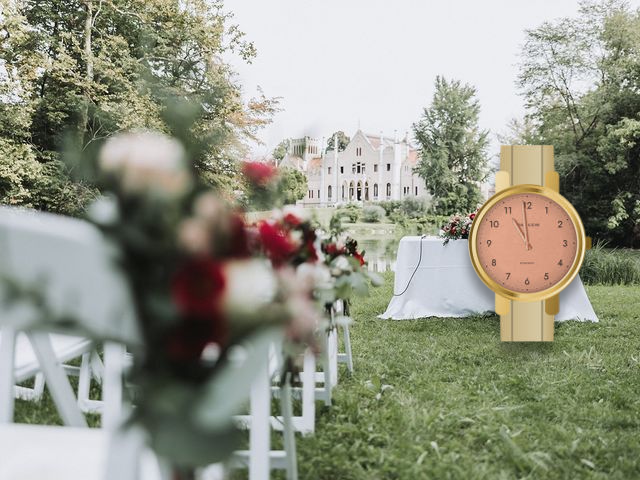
**10:59**
